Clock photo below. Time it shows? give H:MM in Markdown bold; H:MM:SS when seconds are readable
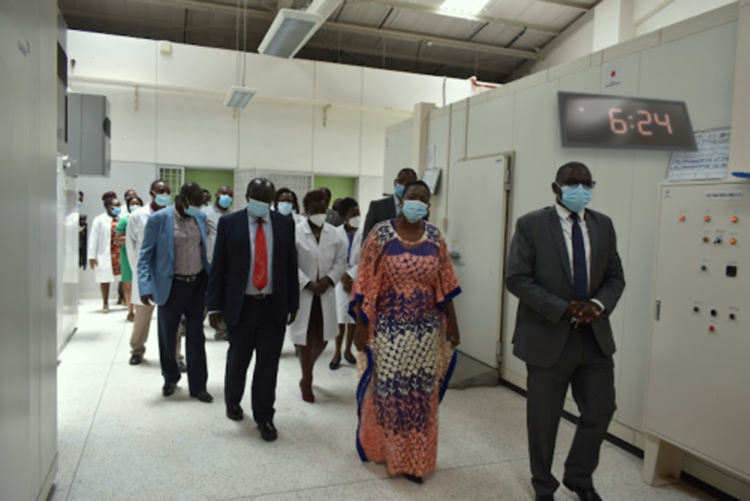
**6:24**
